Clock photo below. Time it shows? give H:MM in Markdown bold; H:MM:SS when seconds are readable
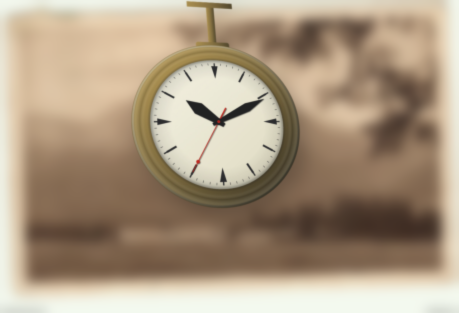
**10:10:35**
